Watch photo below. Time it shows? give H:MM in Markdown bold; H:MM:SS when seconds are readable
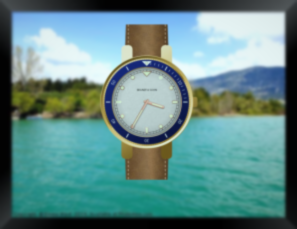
**3:35**
